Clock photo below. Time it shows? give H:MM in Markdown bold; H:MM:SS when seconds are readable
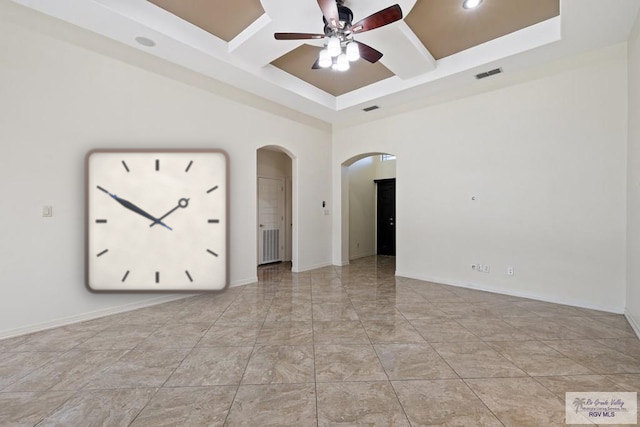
**1:49:50**
